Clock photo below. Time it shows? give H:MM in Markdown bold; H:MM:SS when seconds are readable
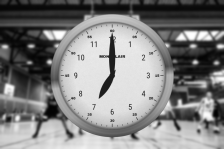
**7:00**
